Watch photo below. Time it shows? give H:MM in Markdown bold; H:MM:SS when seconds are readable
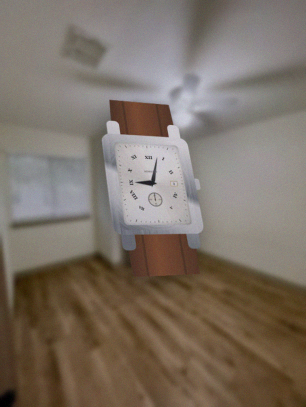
**9:03**
